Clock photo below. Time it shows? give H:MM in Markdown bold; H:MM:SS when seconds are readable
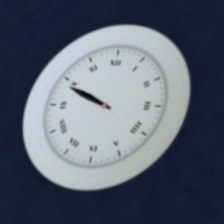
**9:49**
